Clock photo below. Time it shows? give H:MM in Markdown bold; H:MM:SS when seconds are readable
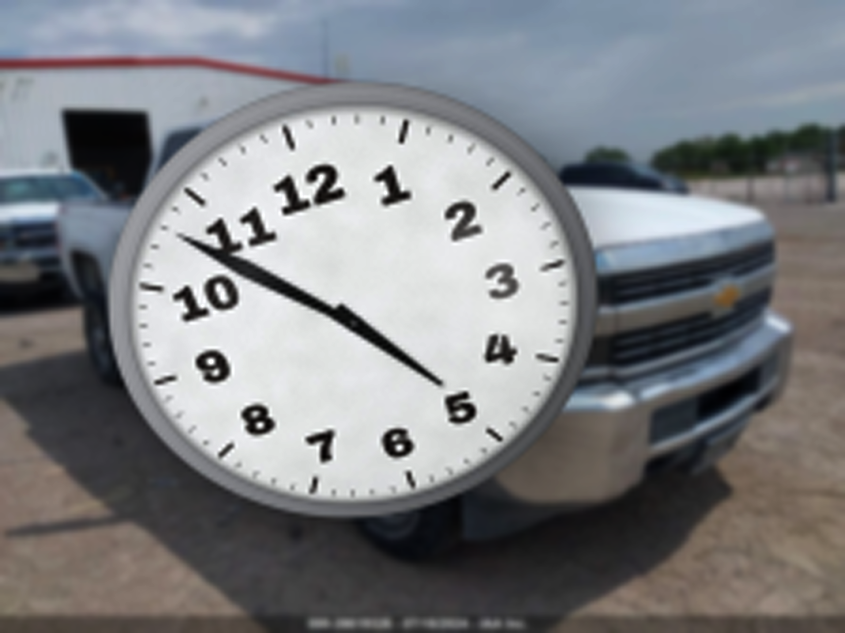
**4:53**
